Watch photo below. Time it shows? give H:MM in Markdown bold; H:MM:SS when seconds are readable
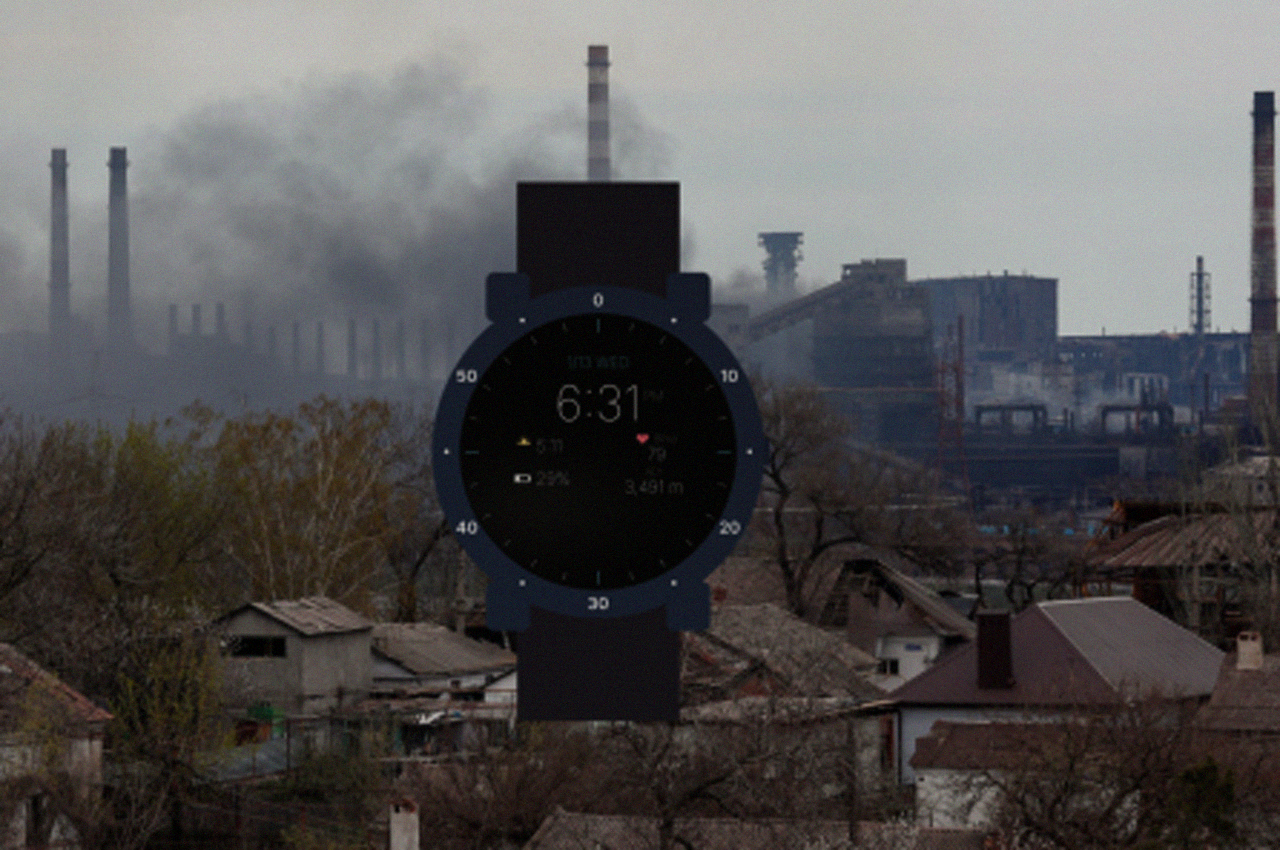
**6:31**
